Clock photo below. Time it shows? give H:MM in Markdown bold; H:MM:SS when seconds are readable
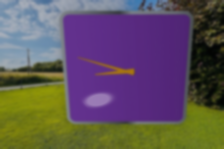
**8:48**
